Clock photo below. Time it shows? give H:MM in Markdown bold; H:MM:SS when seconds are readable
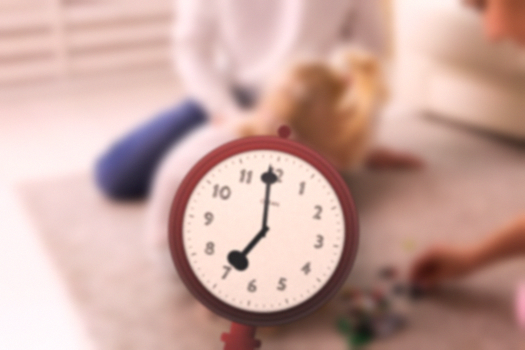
**6:59**
